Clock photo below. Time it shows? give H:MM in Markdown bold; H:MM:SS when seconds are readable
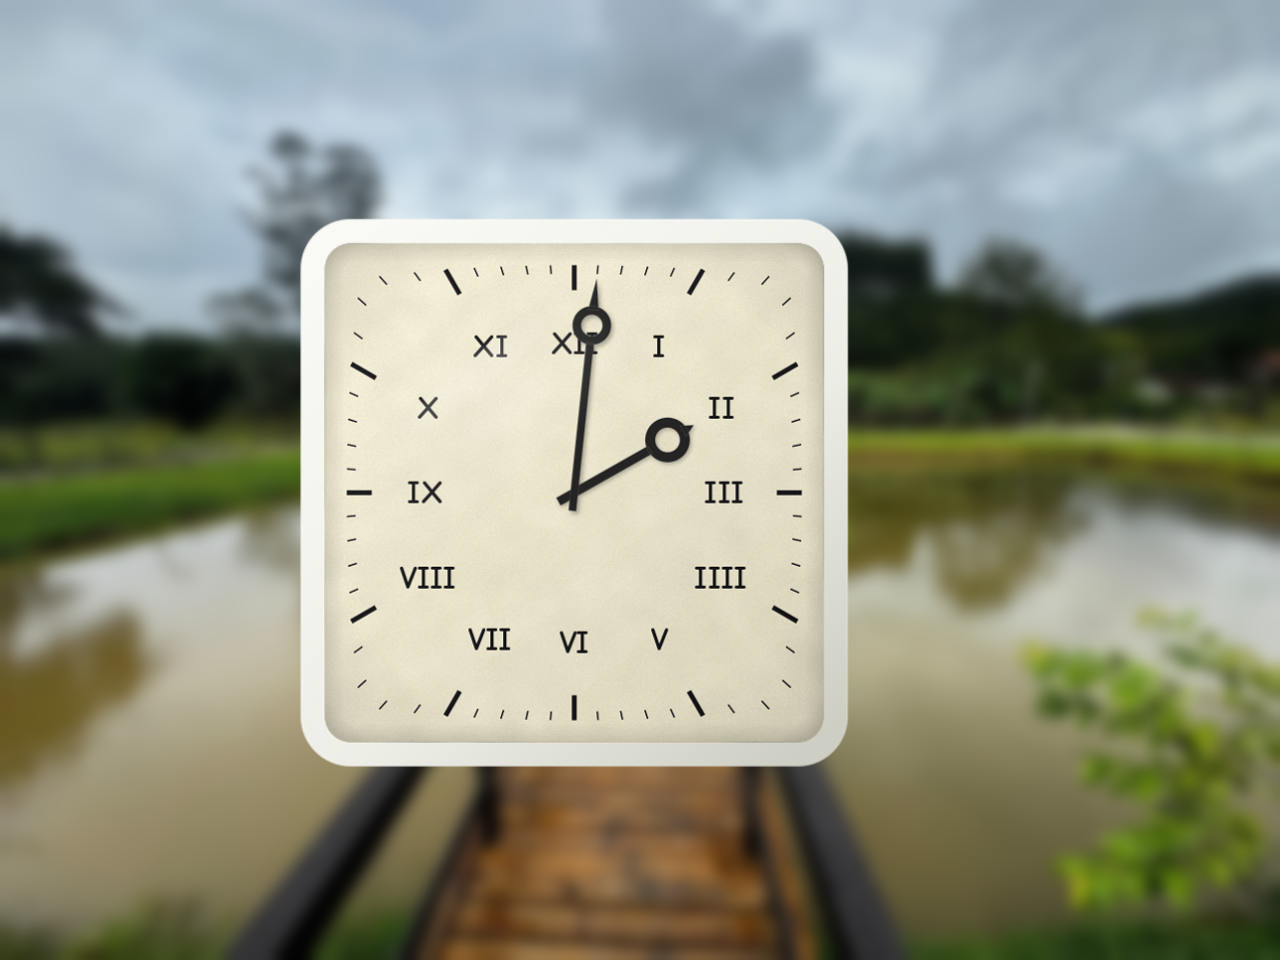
**2:01**
